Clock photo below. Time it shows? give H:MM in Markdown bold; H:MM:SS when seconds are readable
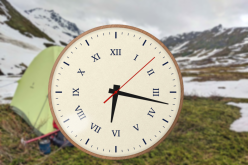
**6:17:08**
